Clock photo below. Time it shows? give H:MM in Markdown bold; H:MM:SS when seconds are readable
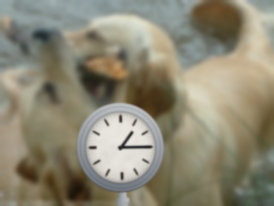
**1:15**
